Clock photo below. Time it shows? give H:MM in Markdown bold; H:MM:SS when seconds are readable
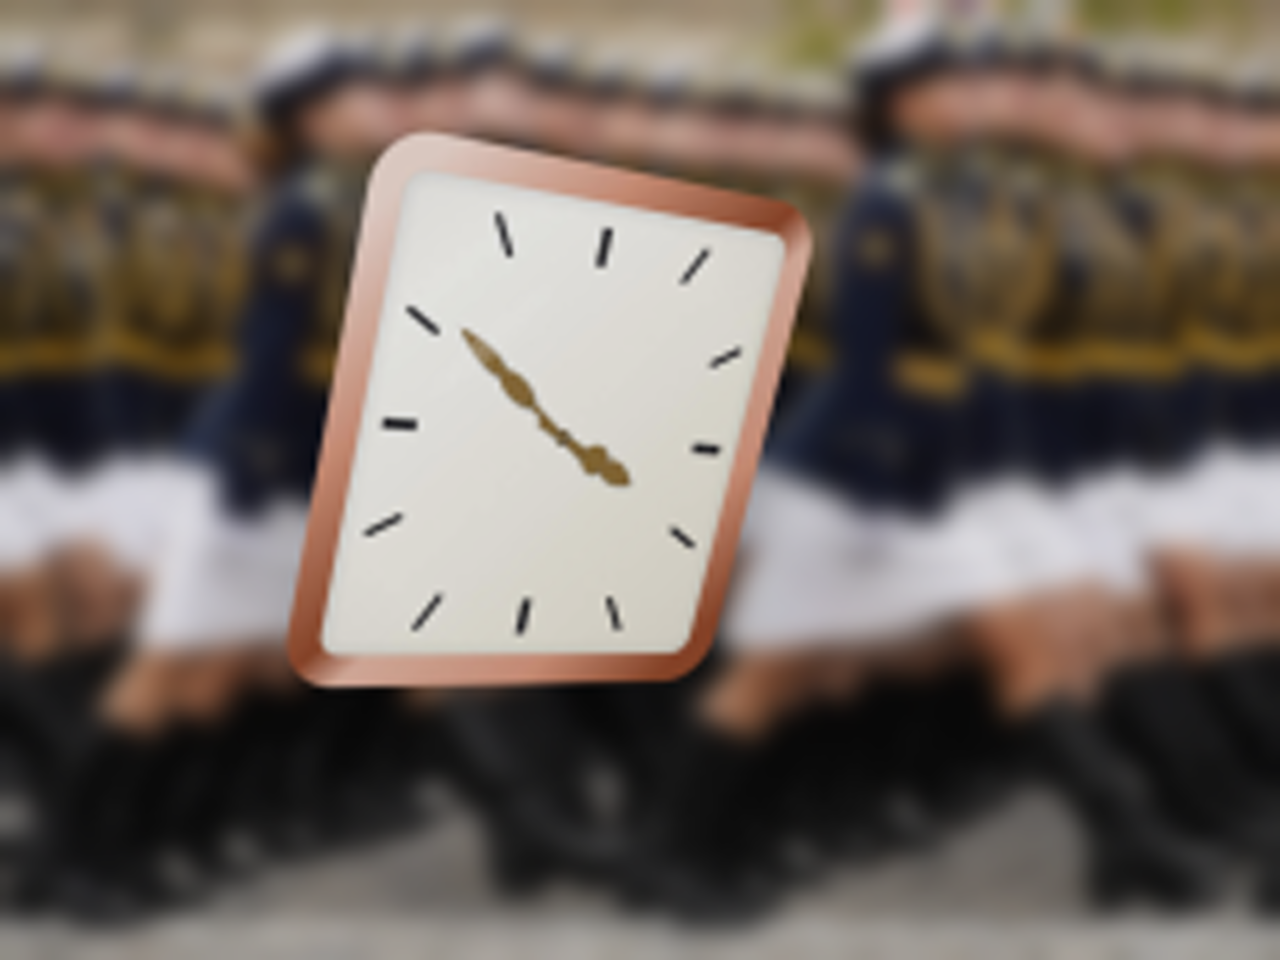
**3:51**
